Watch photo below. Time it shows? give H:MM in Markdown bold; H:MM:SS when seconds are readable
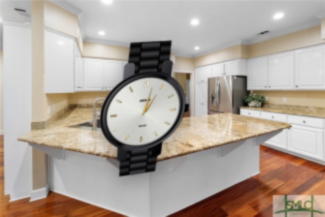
**1:02**
